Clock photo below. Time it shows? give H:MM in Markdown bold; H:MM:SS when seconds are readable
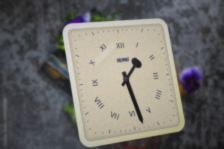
**1:28**
